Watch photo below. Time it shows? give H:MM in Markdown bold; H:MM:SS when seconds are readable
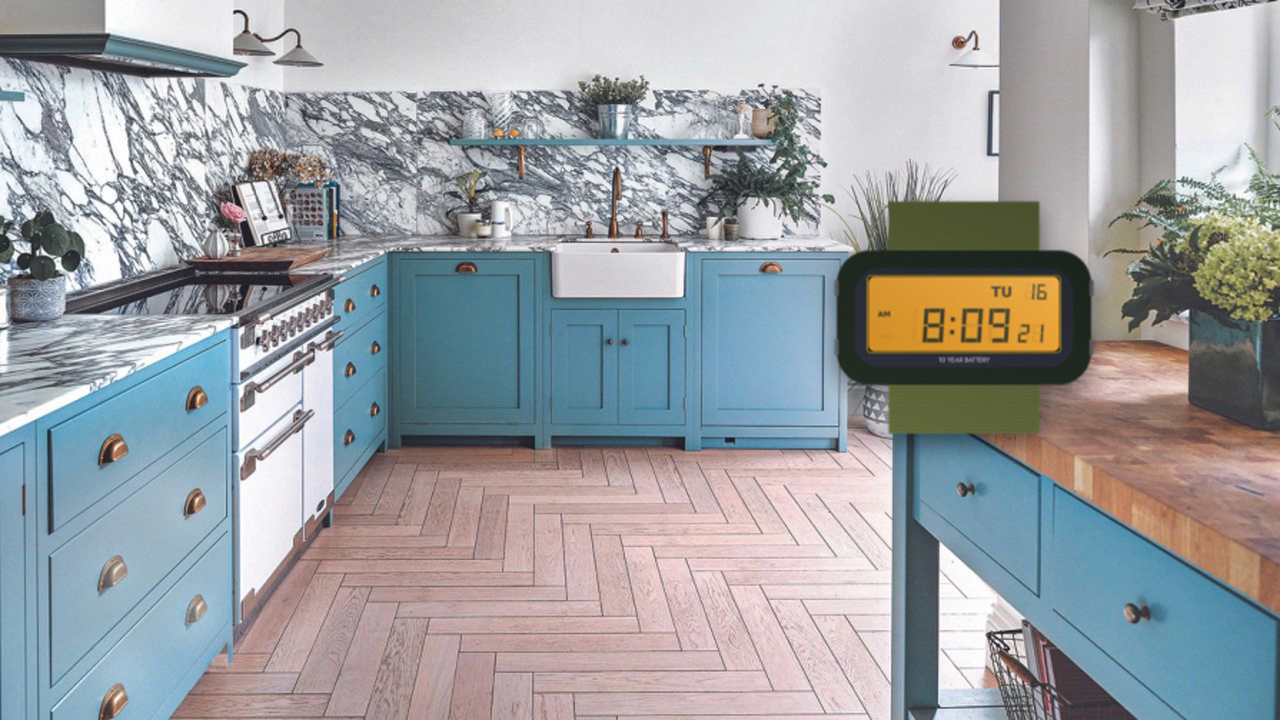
**8:09:21**
